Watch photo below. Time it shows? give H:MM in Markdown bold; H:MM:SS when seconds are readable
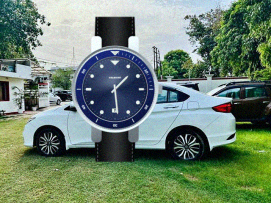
**1:29**
